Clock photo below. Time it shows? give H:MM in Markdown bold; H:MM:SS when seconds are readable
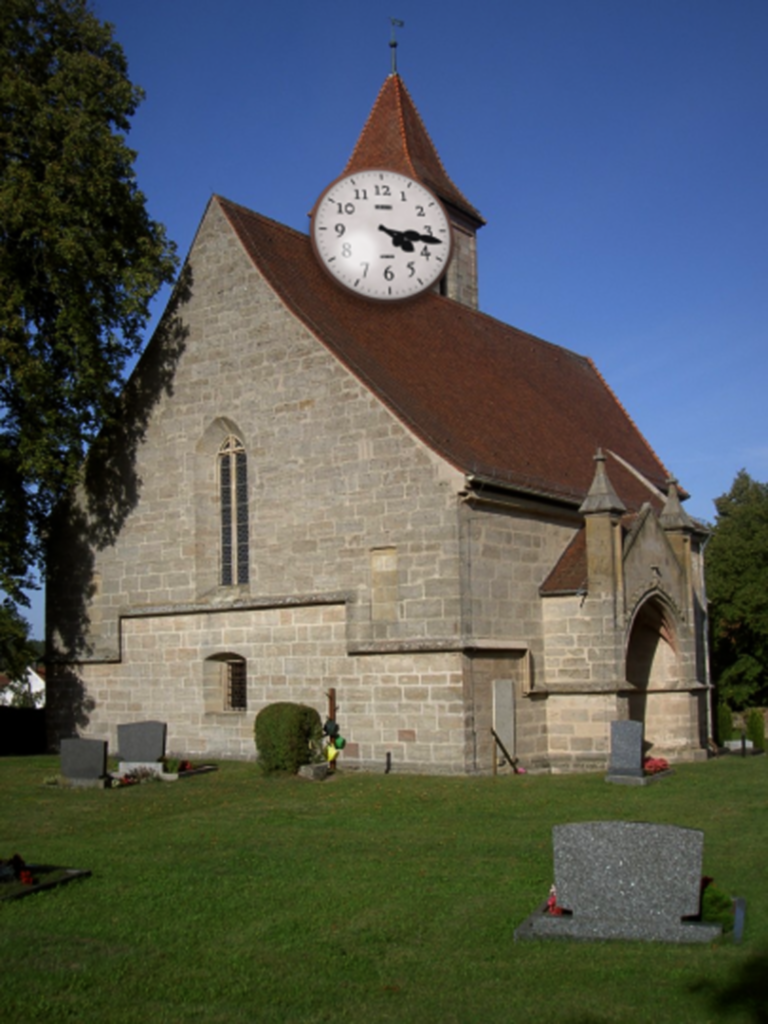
**4:17**
